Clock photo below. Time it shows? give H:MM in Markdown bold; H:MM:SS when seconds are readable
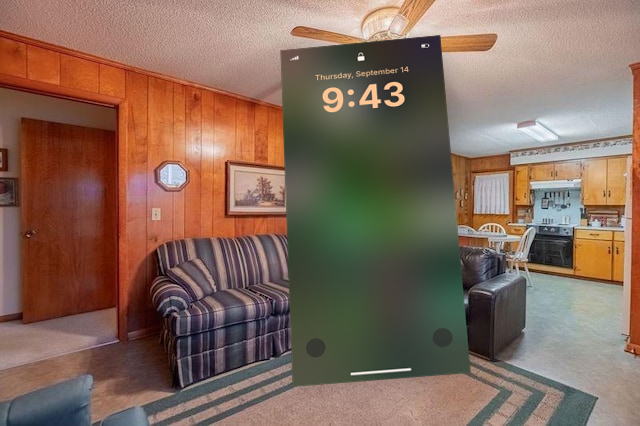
**9:43**
